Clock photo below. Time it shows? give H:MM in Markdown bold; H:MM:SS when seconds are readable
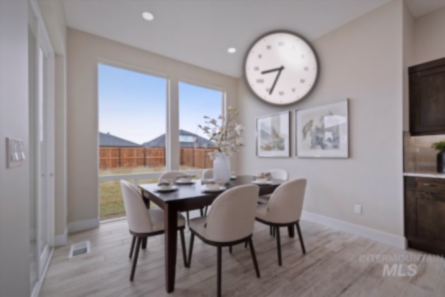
**8:34**
